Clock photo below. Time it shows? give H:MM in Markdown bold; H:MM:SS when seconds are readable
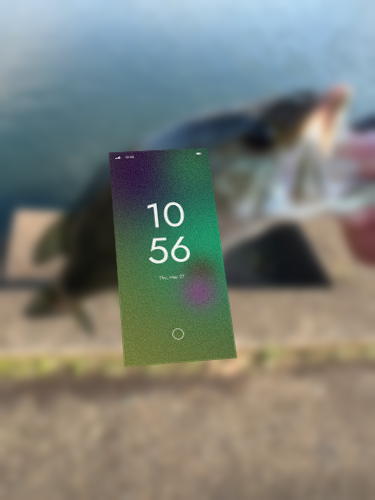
**10:56**
